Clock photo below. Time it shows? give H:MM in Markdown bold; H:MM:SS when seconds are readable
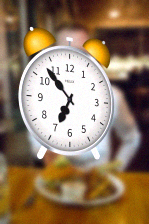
**6:53**
